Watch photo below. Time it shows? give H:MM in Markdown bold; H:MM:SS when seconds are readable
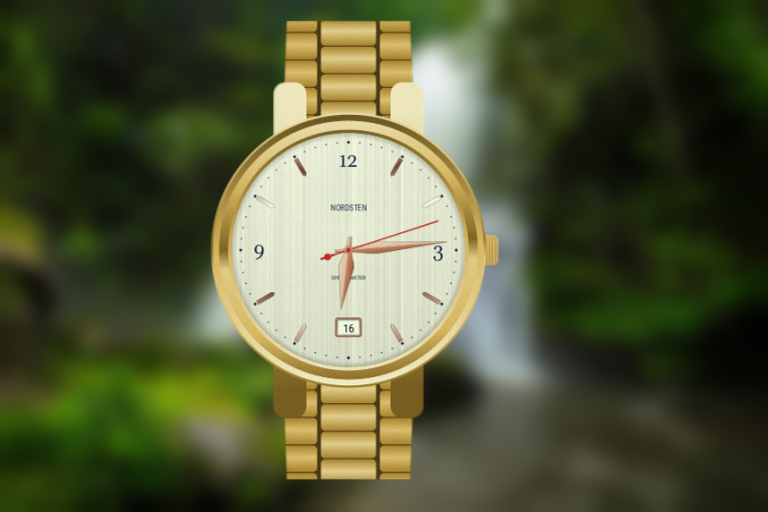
**6:14:12**
